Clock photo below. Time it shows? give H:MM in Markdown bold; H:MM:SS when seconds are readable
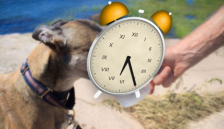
**6:25**
